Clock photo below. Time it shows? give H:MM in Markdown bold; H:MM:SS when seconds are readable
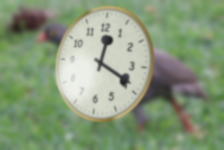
**12:19**
